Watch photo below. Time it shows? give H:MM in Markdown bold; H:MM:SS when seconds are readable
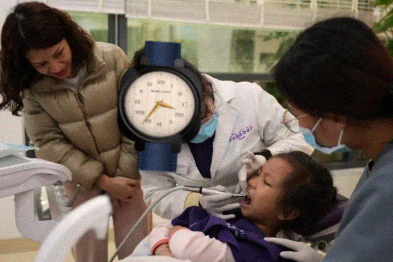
**3:36**
